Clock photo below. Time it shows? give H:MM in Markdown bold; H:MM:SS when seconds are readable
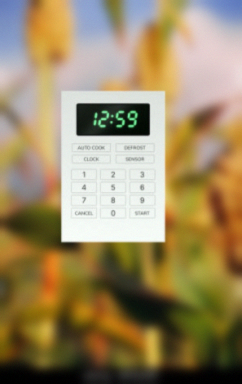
**12:59**
